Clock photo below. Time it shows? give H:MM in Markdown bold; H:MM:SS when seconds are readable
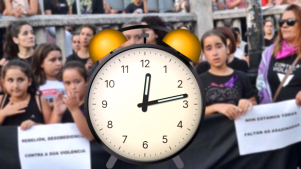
**12:13**
